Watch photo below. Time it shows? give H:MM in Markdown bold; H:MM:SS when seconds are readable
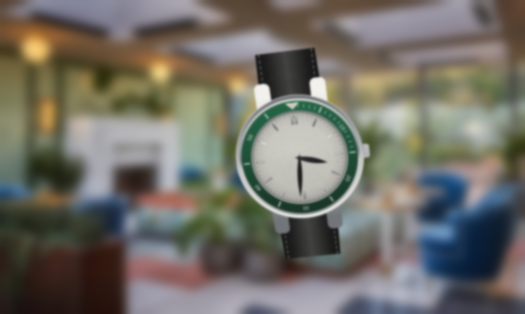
**3:31**
